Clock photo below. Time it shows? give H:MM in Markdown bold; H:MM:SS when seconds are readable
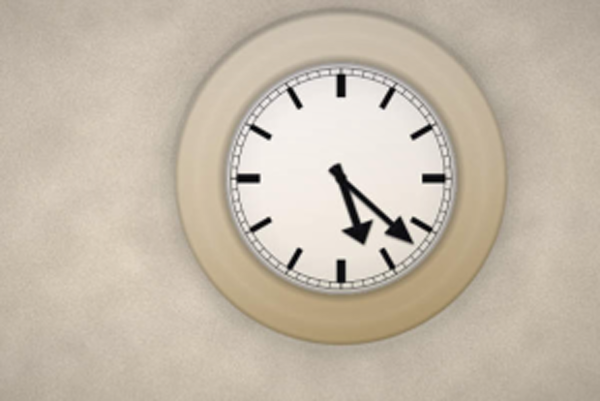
**5:22**
